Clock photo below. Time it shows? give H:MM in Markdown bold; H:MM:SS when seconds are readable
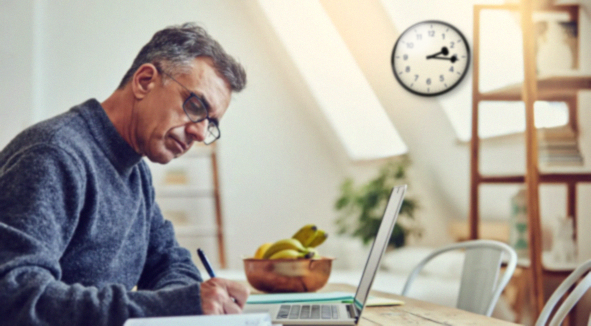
**2:16**
